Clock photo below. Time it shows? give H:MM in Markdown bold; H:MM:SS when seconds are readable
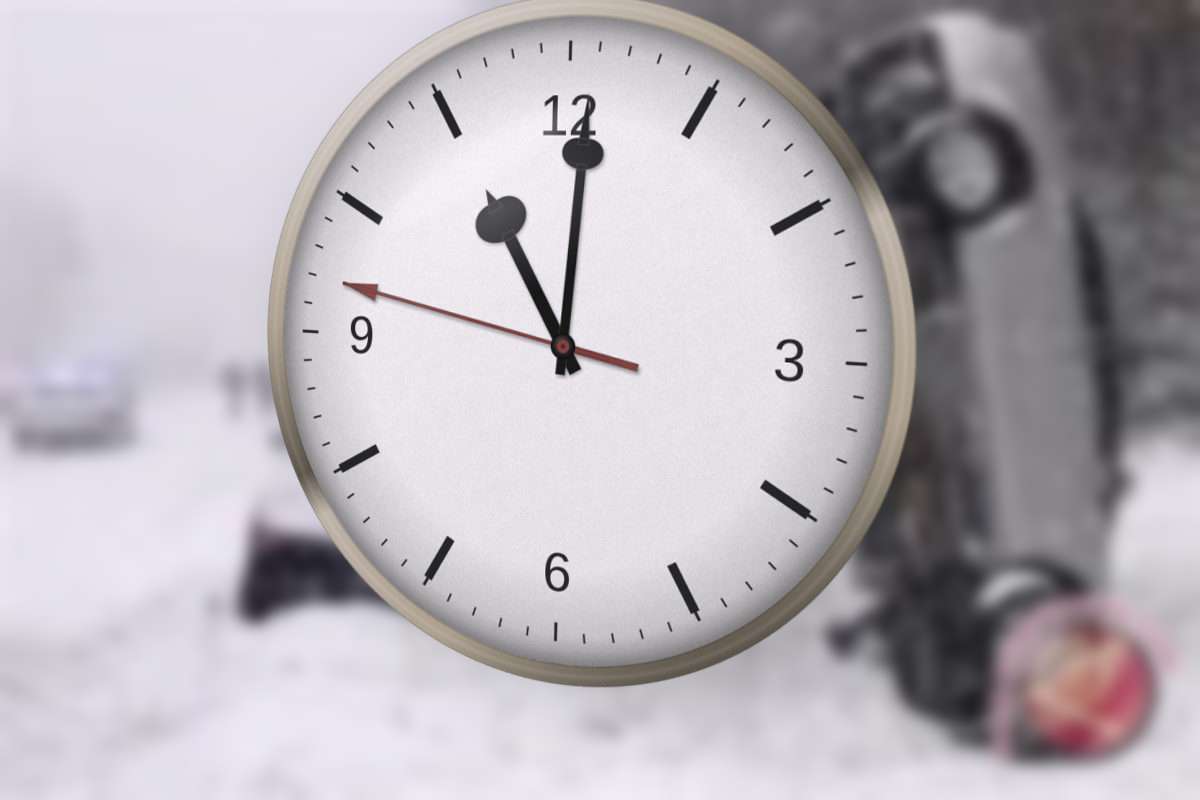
**11:00:47**
